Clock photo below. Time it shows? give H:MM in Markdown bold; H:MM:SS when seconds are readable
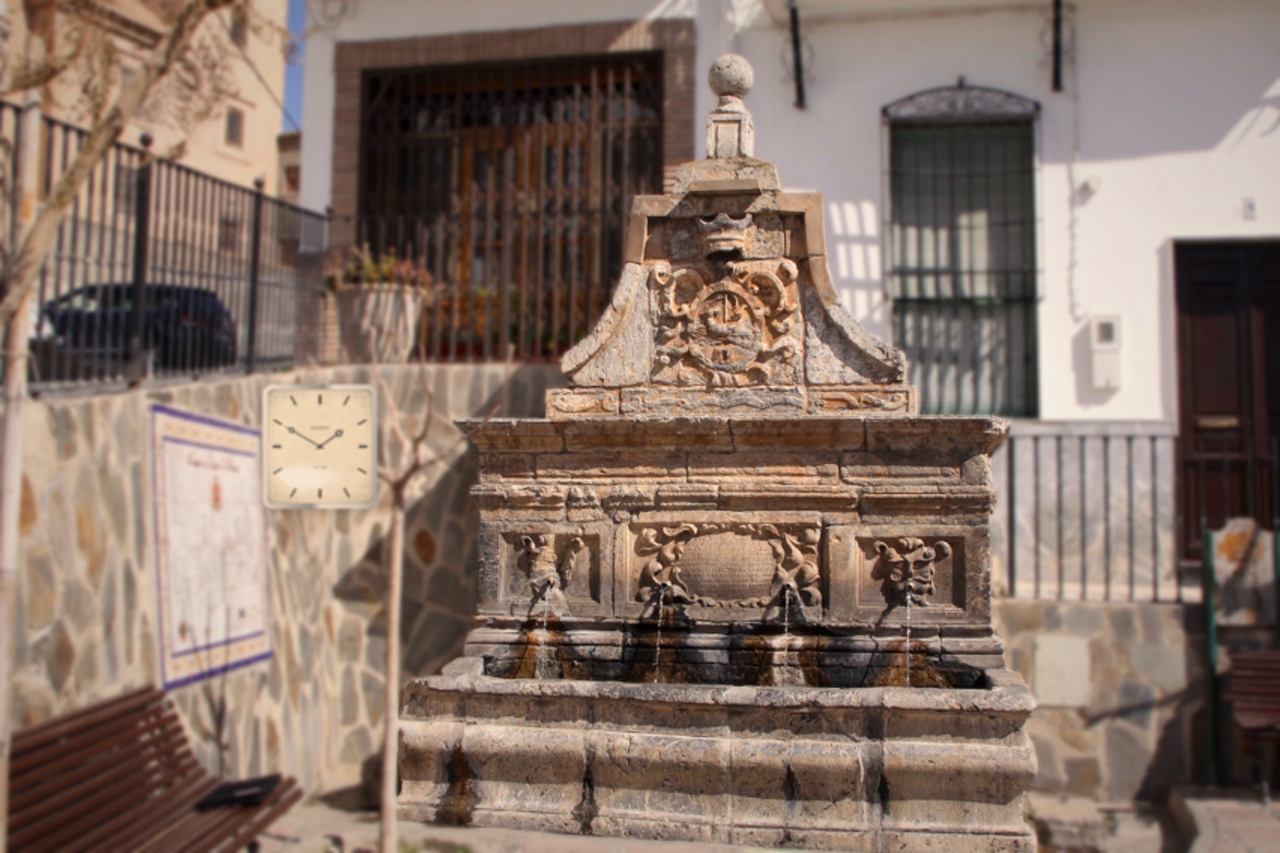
**1:50**
